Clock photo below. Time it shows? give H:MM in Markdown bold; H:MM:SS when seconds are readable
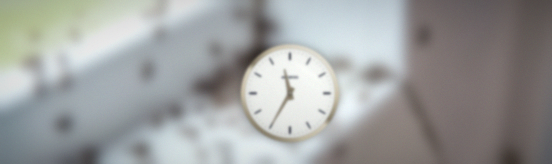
**11:35**
